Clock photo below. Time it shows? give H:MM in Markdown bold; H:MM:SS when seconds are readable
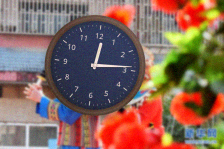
**12:14**
